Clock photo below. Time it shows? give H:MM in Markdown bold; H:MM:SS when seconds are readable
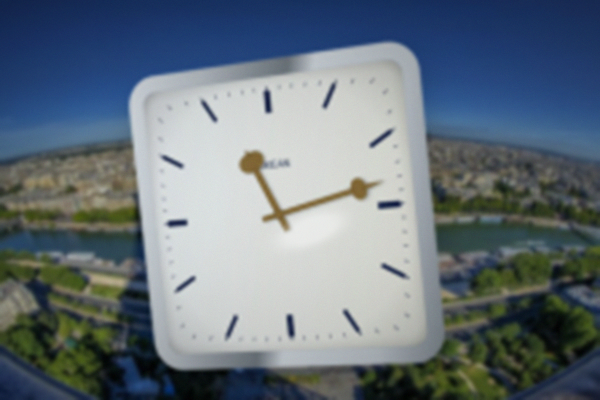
**11:13**
